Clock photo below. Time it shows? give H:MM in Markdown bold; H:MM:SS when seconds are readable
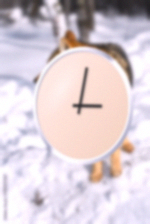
**3:02**
